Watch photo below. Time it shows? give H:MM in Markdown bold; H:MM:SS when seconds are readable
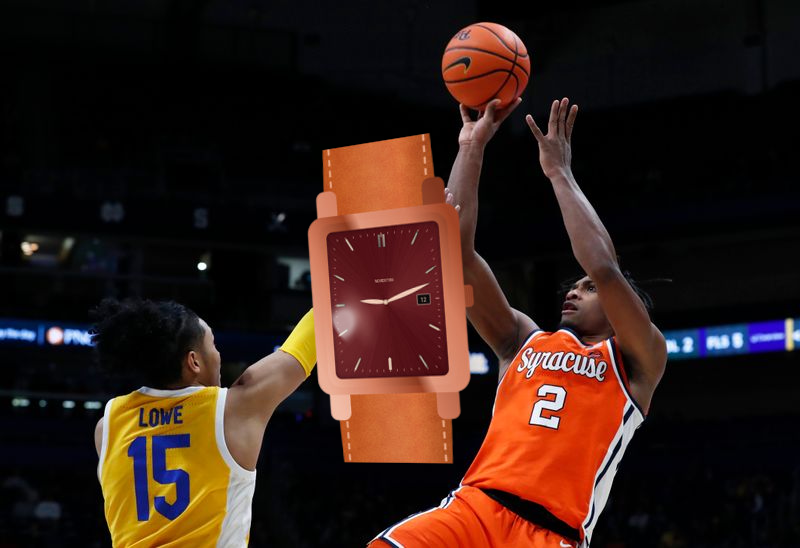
**9:12**
